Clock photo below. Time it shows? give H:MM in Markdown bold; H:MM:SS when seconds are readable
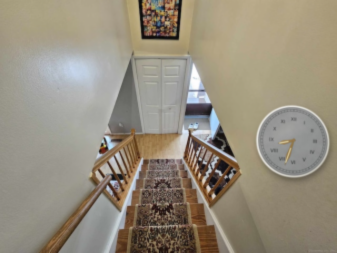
**8:33**
